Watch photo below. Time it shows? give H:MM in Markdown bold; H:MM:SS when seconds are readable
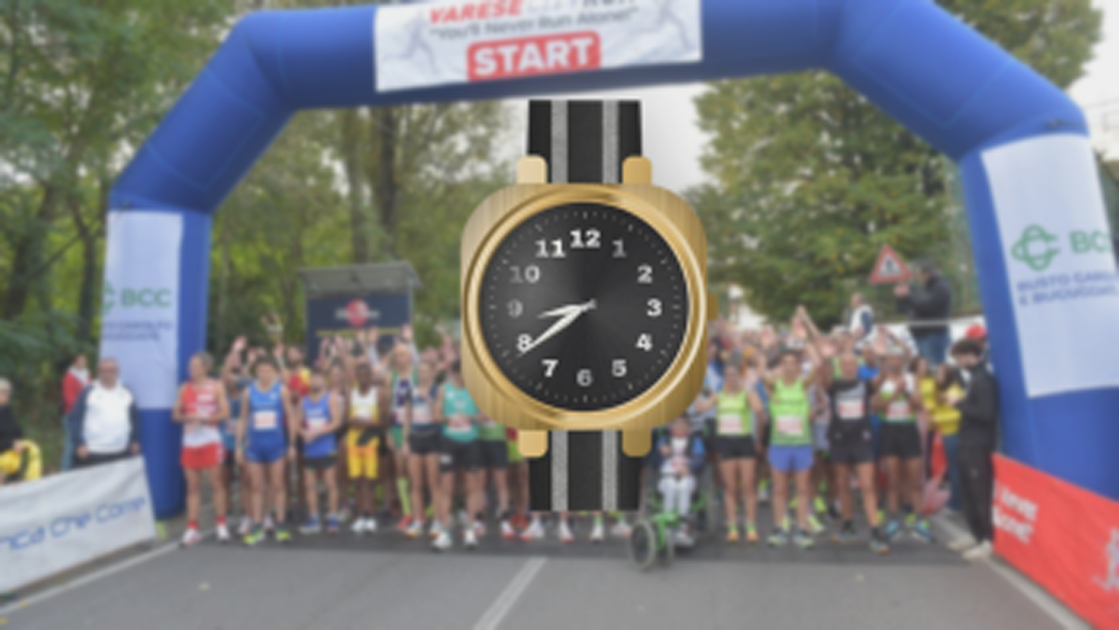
**8:39**
